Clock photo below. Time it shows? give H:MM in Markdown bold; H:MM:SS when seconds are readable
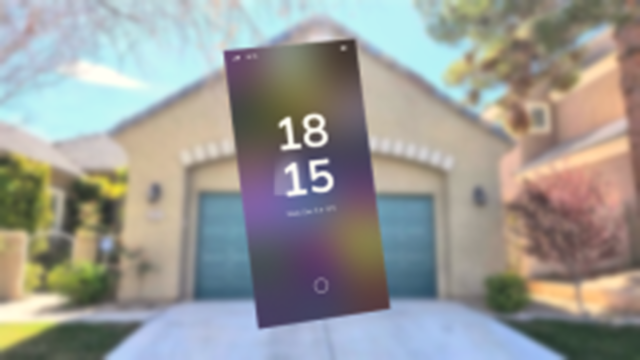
**18:15**
